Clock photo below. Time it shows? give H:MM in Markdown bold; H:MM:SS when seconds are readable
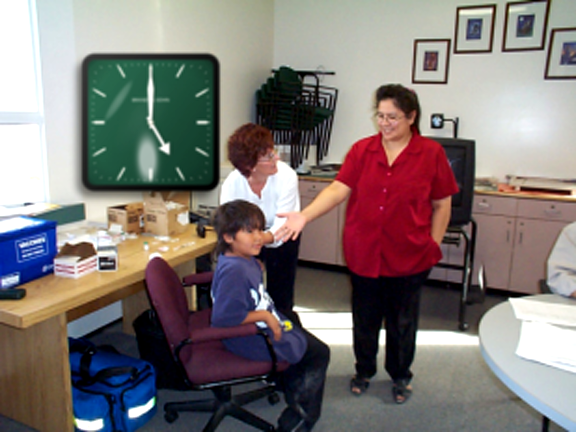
**5:00**
